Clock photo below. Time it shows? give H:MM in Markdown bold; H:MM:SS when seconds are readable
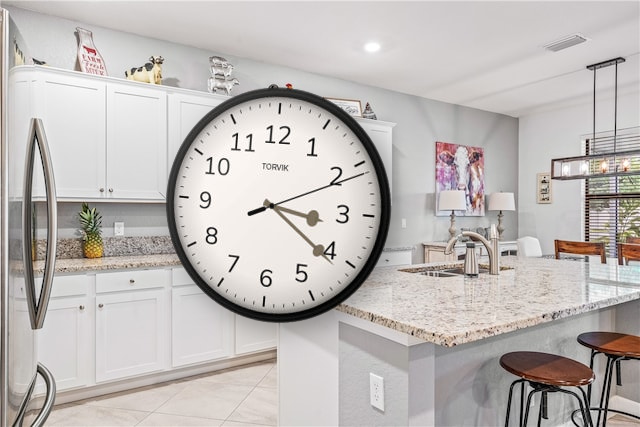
**3:21:11**
